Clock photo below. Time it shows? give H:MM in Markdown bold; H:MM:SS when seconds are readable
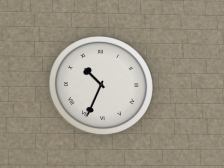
**10:34**
